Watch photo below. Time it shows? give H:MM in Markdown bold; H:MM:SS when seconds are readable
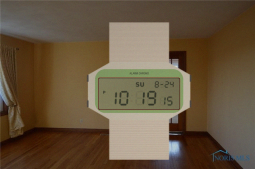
**10:19:15**
